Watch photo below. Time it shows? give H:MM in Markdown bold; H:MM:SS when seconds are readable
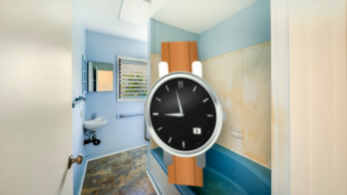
**8:58**
